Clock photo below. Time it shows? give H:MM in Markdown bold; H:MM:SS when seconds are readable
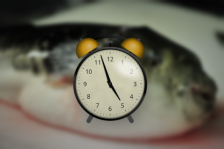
**4:57**
